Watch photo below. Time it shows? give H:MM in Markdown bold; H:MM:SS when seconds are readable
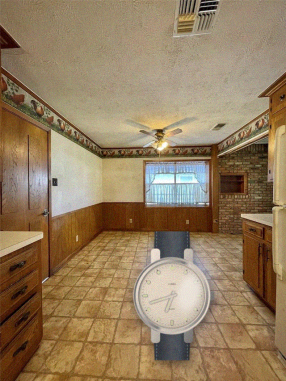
**6:42**
